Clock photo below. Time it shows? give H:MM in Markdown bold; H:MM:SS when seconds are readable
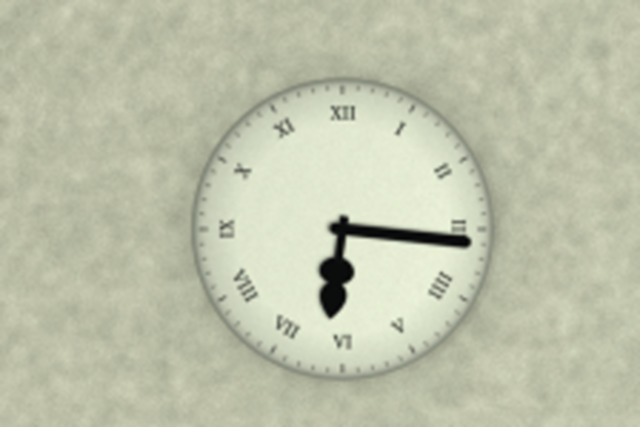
**6:16**
